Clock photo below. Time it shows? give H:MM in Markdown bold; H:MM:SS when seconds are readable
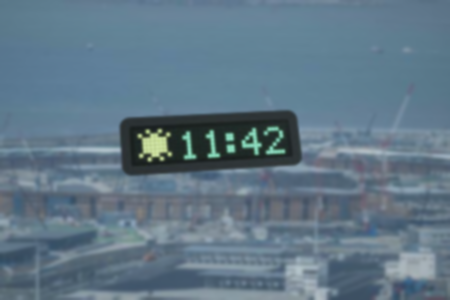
**11:42**
